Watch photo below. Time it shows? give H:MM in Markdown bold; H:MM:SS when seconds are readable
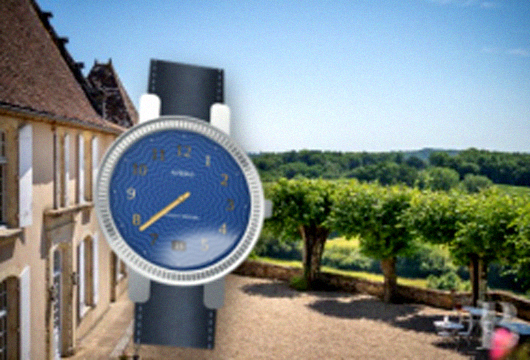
**7:38**
